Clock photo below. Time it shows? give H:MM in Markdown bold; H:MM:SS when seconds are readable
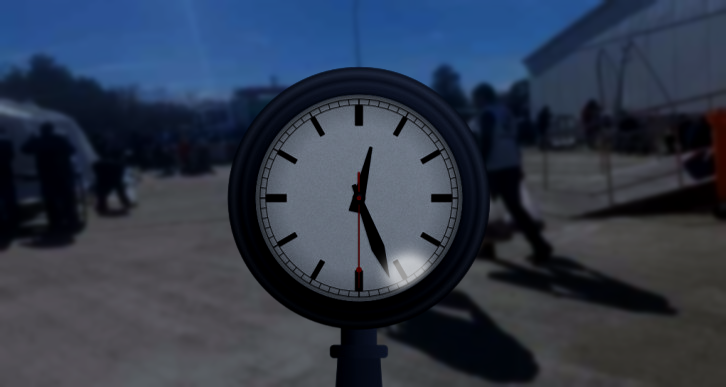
**12:26:30**
